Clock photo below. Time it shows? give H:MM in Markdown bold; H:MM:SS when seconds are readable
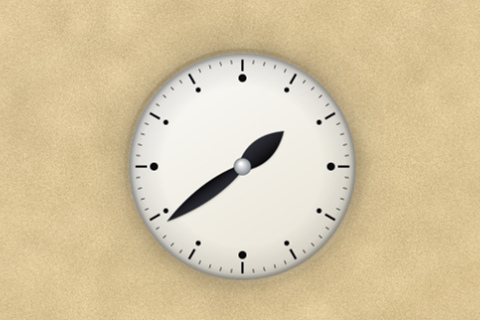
**1:39**
